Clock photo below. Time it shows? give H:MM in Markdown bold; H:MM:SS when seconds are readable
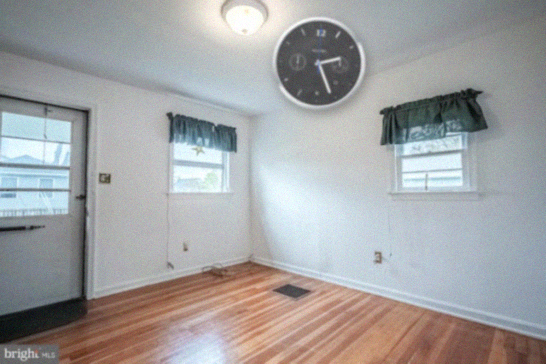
**2:26**
